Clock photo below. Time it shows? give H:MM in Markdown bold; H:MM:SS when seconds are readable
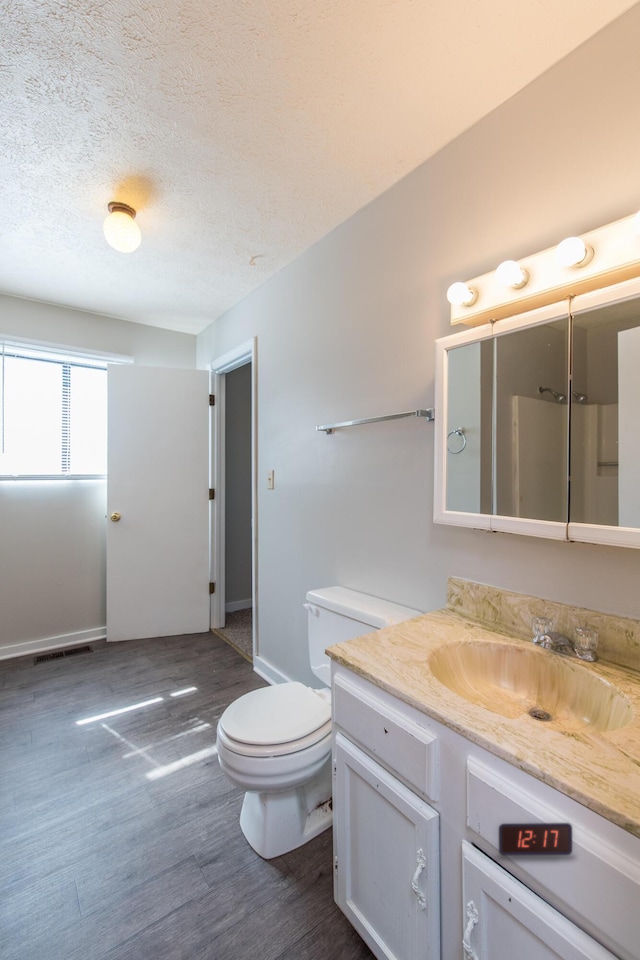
**12:17**
